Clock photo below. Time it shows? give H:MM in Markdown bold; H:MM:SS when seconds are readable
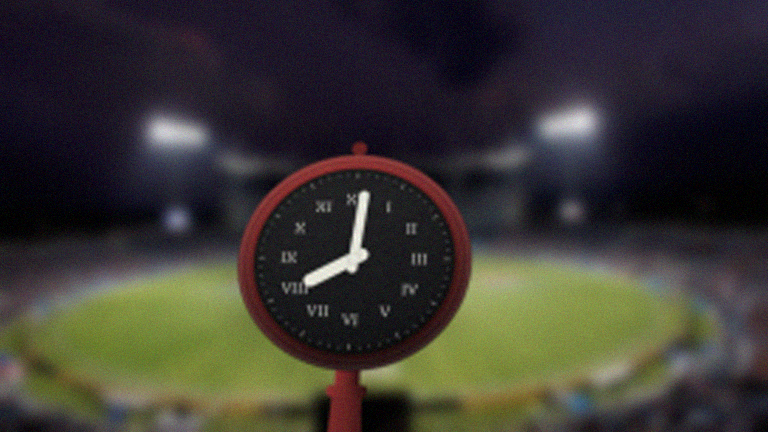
**8:01**
